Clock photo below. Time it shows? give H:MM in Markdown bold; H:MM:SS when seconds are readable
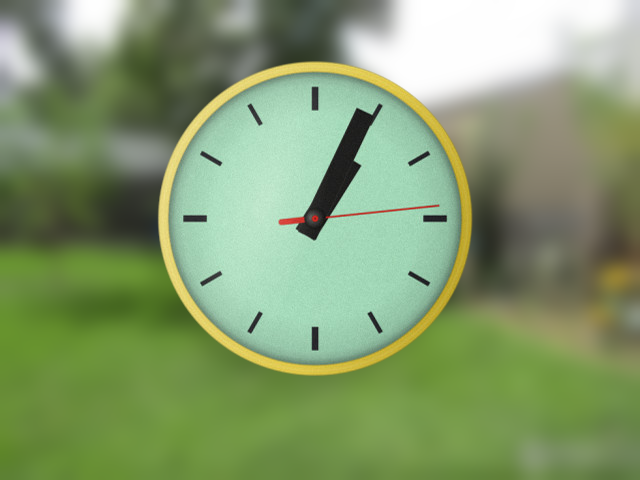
**1:04:14**
